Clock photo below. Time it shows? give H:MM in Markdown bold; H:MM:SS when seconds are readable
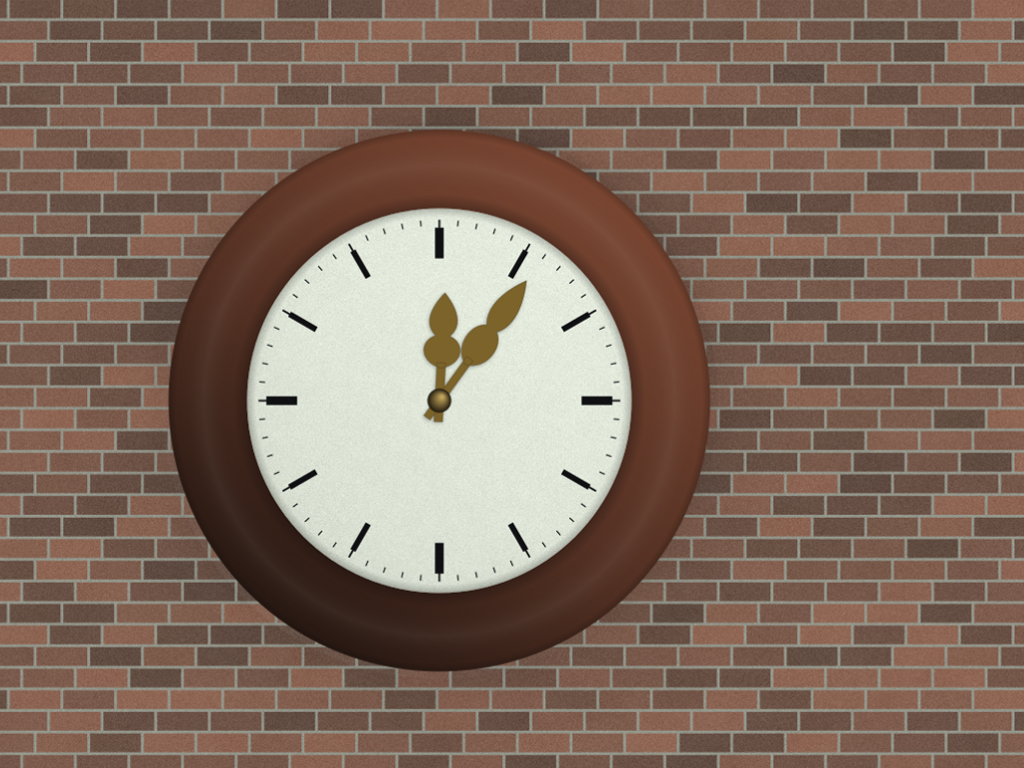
**12:06**
